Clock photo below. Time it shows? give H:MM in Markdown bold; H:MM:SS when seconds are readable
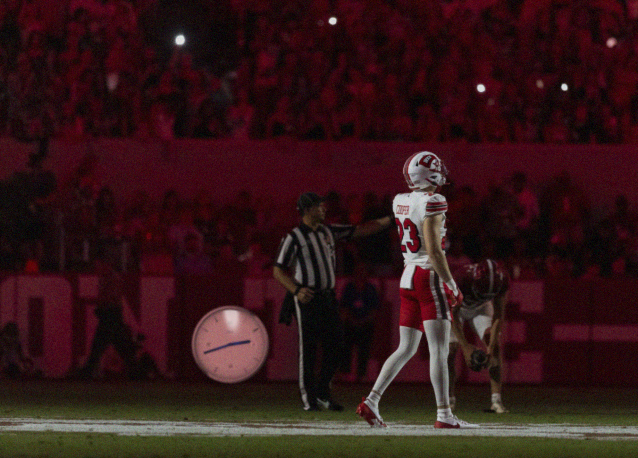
**2:42**
